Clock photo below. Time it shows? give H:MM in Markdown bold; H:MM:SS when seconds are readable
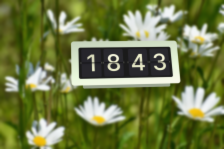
**18:43**
